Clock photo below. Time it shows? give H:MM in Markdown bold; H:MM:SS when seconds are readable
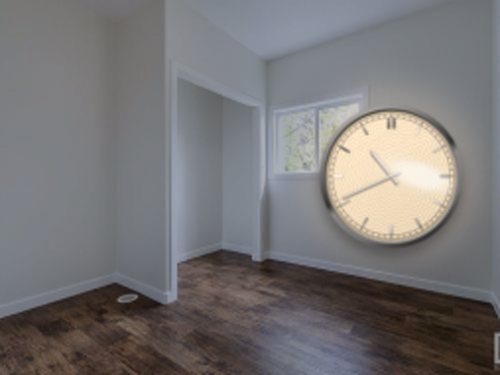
**10:41**
